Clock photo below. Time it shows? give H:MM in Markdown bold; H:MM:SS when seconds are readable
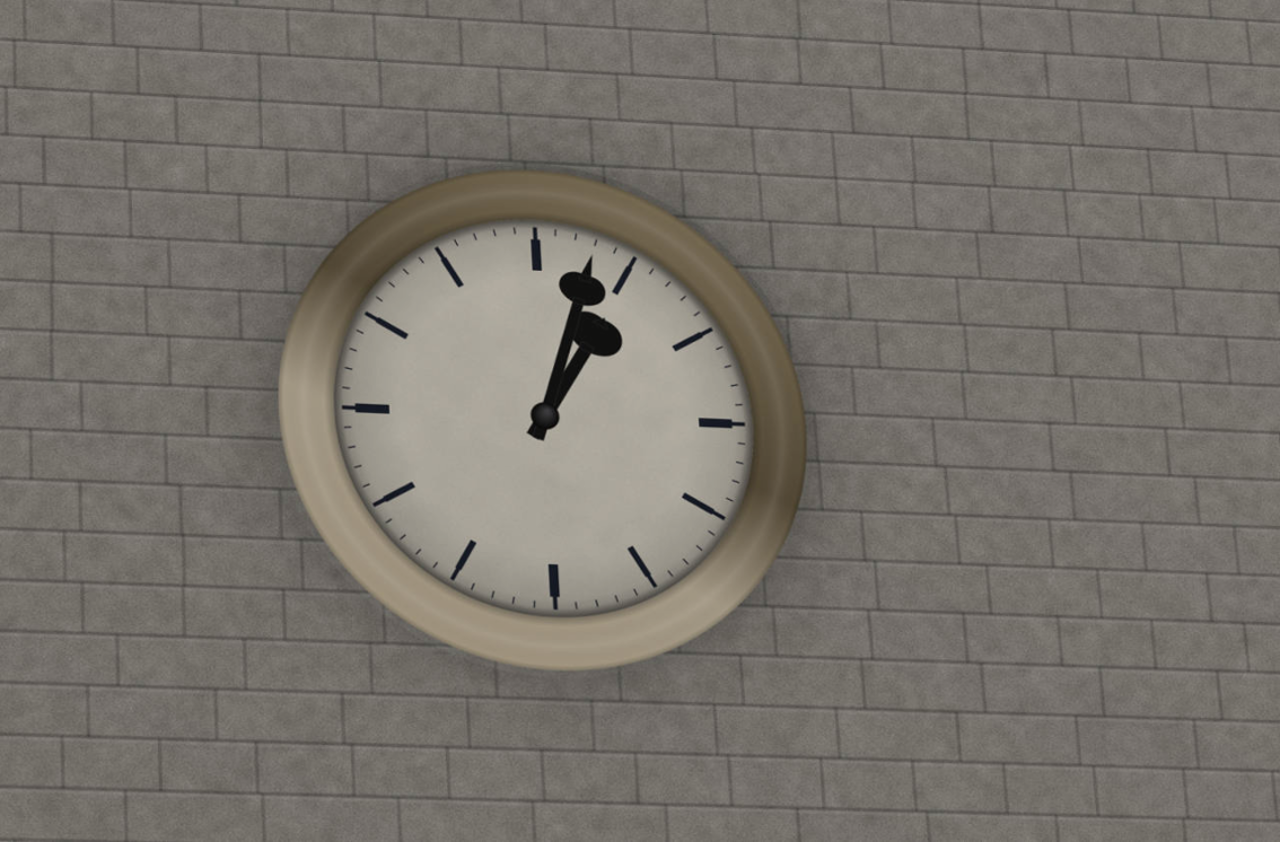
**1:03**
